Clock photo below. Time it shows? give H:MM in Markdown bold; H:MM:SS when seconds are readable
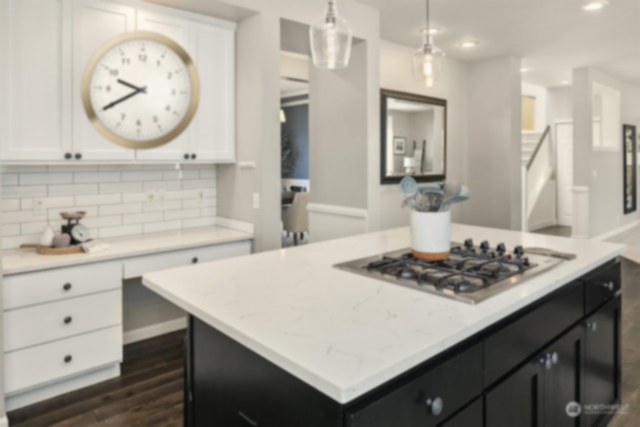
**9:40**
